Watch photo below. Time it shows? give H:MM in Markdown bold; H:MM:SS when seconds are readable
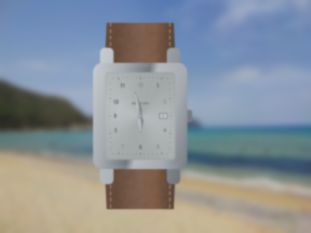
**5:58**
